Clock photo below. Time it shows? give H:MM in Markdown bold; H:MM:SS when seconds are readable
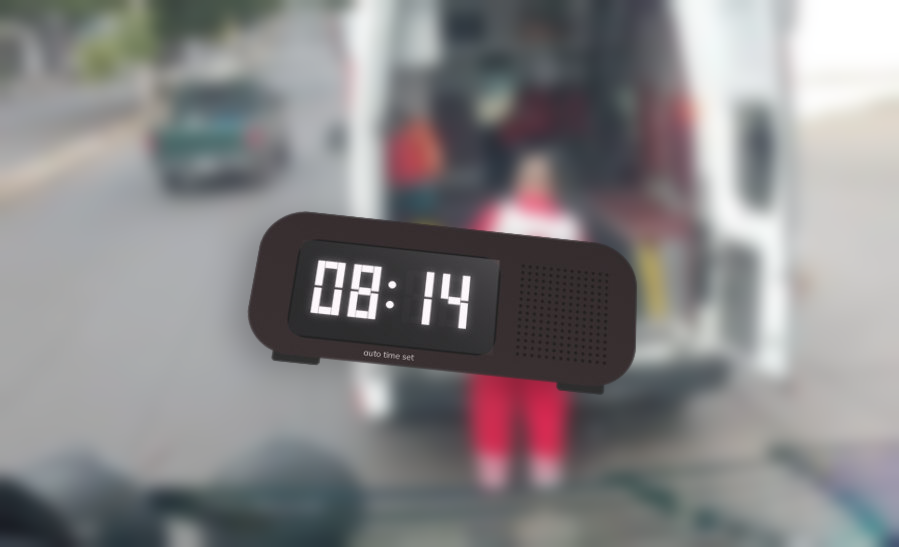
**8:14**
